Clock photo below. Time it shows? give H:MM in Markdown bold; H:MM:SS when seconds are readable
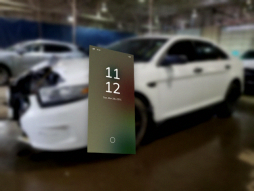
**11:12**
